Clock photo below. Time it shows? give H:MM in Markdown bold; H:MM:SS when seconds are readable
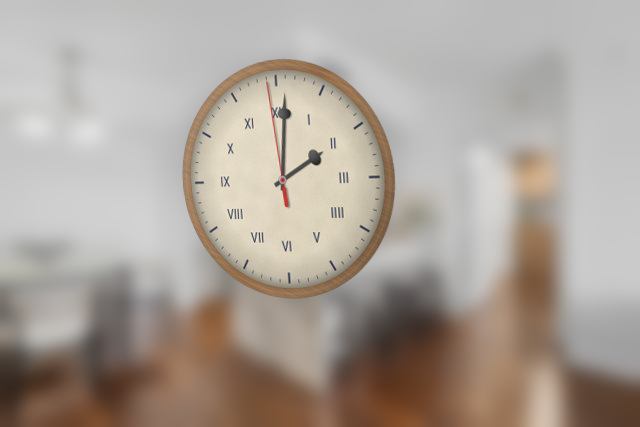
**2:00:59**
